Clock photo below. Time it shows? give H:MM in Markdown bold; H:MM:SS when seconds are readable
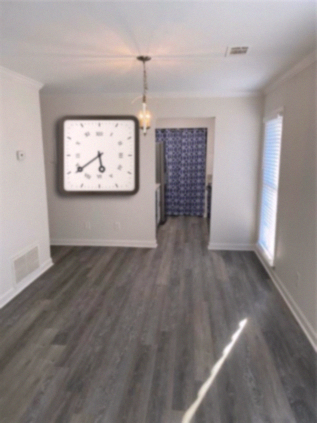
**5:39**
